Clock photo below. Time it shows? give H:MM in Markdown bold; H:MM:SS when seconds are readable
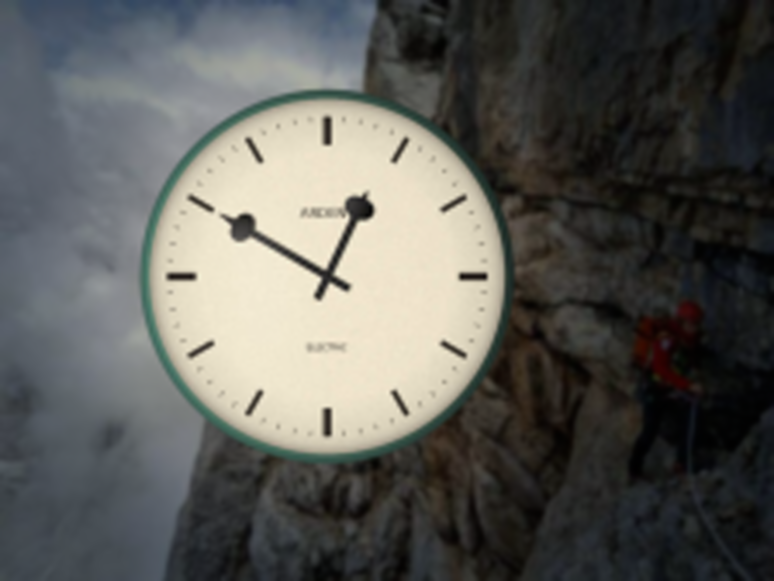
**12:50**
